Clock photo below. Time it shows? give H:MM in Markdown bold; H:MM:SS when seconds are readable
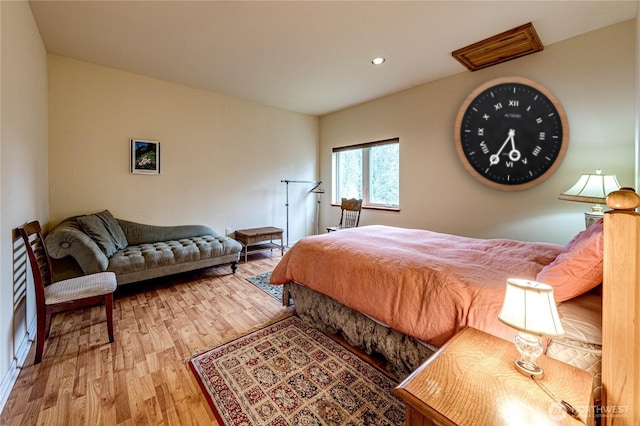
**5:35**
